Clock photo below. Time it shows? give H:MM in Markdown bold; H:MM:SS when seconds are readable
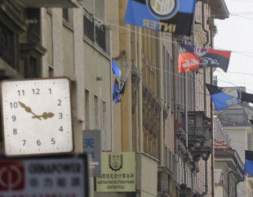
**2:52**
